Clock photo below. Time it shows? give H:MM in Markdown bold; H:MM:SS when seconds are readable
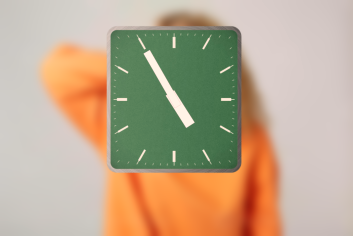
**4:55**
